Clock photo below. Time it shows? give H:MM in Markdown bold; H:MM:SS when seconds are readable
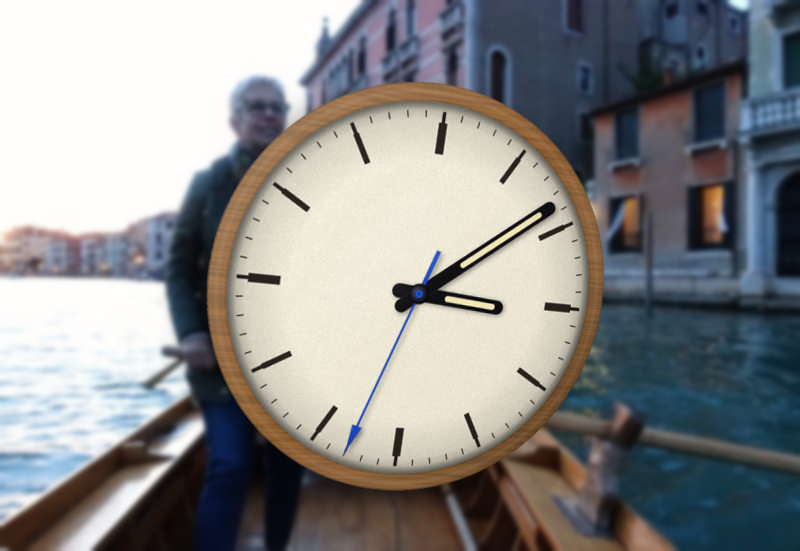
**3:08:33**
